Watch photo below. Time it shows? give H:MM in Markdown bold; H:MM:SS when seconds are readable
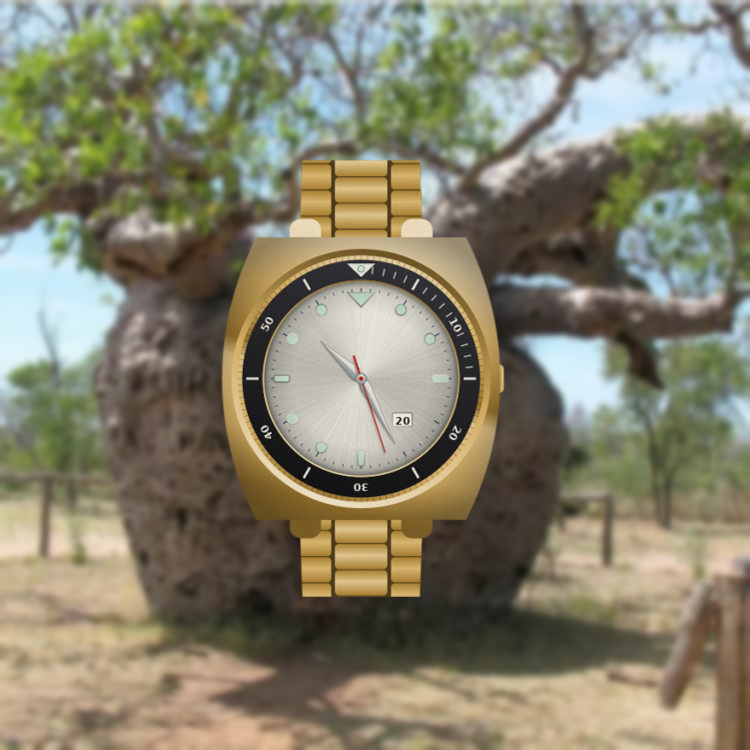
**10:25:27**
